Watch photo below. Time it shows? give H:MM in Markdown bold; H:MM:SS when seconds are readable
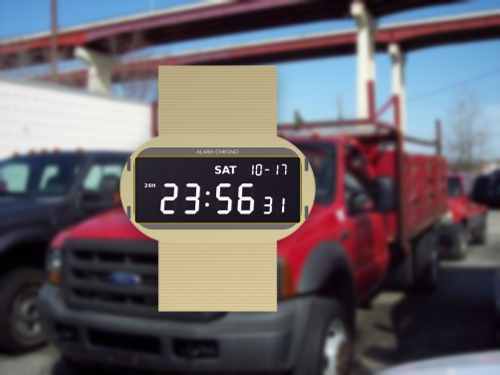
**23:56:31**
